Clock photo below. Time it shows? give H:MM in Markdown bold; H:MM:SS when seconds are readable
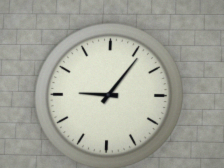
**9:06**
